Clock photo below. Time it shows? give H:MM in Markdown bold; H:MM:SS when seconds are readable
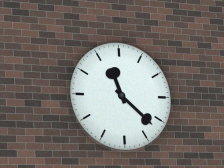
**11:22**
